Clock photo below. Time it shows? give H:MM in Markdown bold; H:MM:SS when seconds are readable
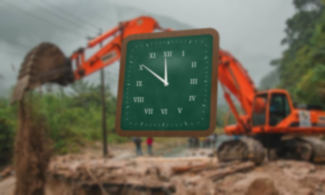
**11:51**
